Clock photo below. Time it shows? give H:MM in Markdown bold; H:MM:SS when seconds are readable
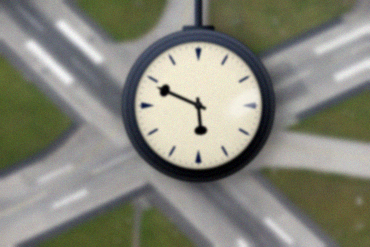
**5:49**
